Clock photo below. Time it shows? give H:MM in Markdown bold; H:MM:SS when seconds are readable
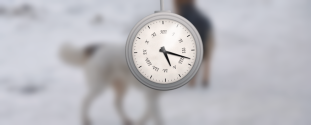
**5:18**
